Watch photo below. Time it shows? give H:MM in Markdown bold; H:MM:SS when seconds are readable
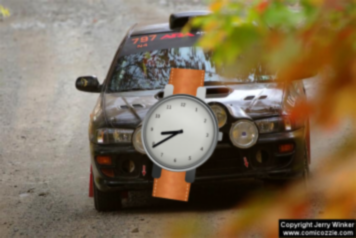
**8:39**
